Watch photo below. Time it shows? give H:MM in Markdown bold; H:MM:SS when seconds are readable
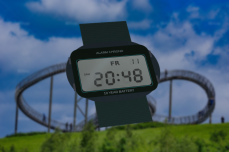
**20:48**
